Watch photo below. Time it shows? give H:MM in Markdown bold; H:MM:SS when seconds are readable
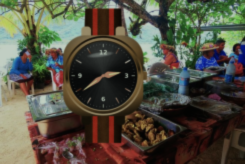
**2:39**
